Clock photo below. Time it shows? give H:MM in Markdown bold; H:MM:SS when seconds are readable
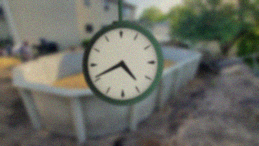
**4:41**
